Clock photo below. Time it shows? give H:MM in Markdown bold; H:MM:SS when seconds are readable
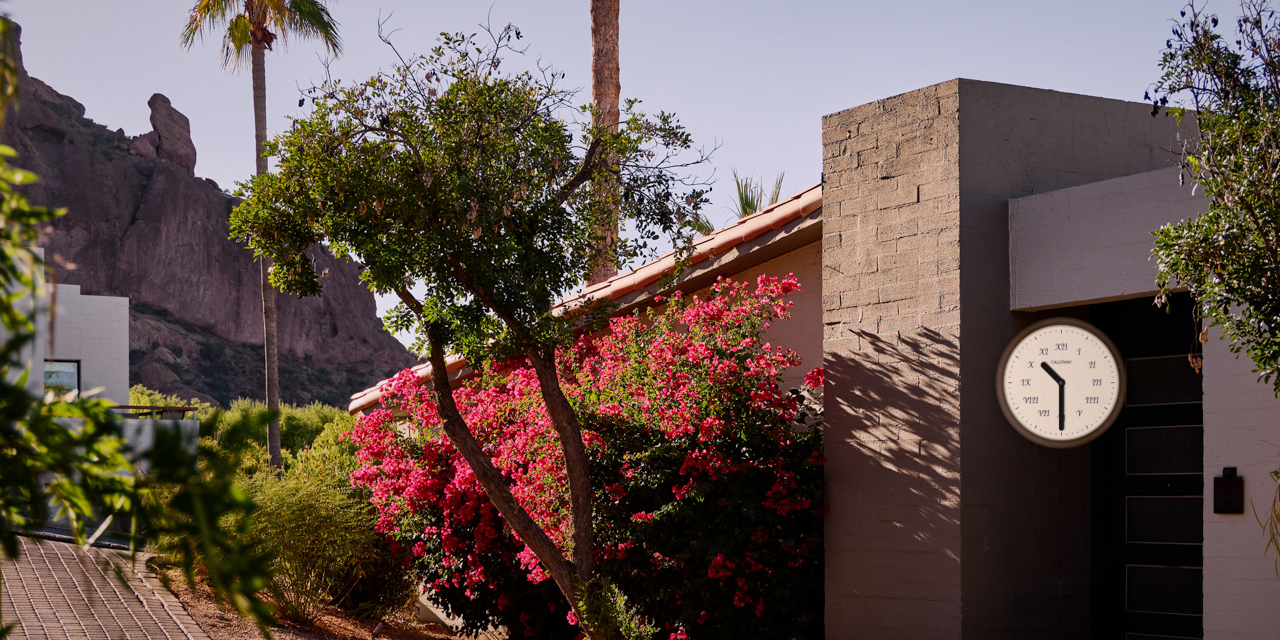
**10:30**
